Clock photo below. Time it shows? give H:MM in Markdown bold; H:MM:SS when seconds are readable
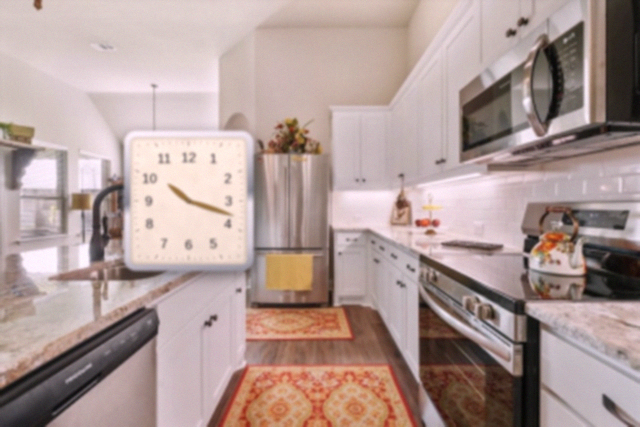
**10:18**
